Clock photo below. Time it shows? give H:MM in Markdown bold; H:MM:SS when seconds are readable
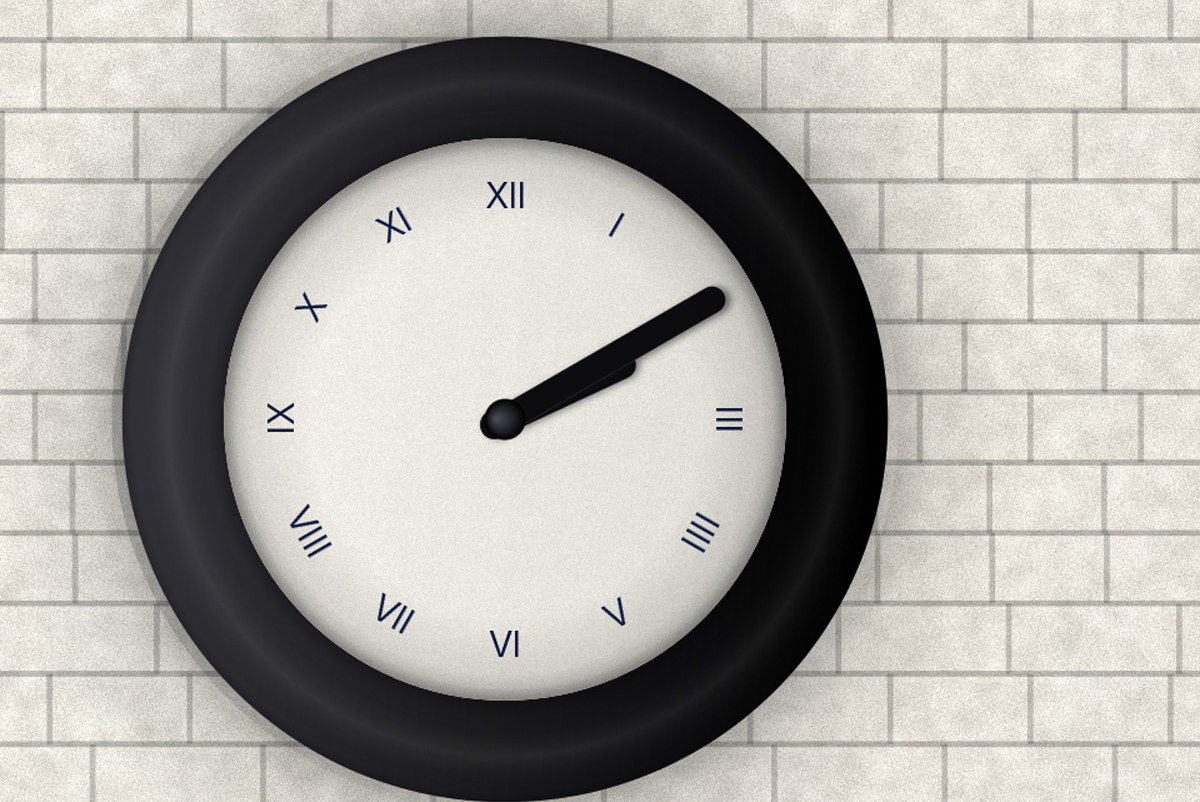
**2:10**
